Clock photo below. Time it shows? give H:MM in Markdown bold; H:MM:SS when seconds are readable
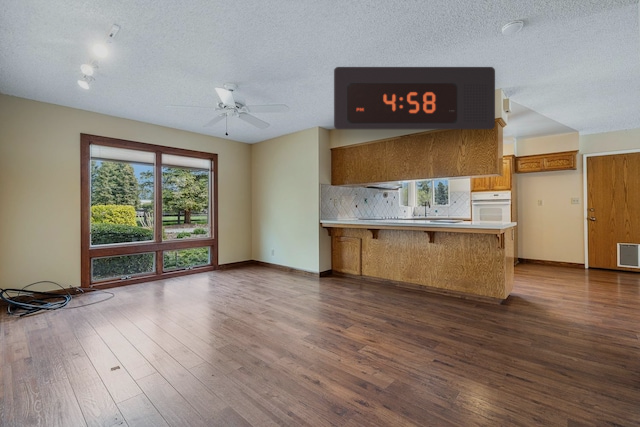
**4:58**
